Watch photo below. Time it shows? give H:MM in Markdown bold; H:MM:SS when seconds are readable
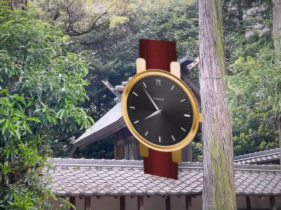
**7:54**
